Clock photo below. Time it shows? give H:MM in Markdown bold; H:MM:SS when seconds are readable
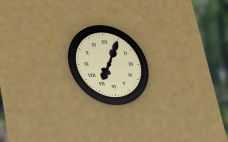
**7:05**
